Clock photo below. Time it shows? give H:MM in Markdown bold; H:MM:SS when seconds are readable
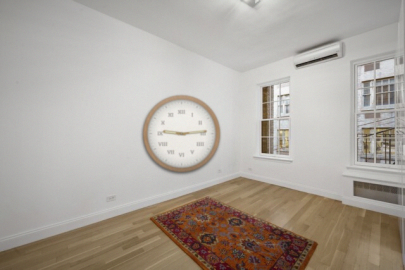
**9:14**
